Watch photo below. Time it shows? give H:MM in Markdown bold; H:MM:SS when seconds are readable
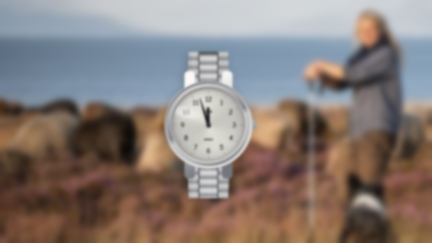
**11:57**
